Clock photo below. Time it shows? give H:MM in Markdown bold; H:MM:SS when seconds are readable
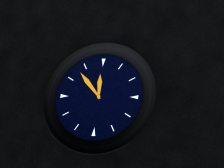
**11:53**
